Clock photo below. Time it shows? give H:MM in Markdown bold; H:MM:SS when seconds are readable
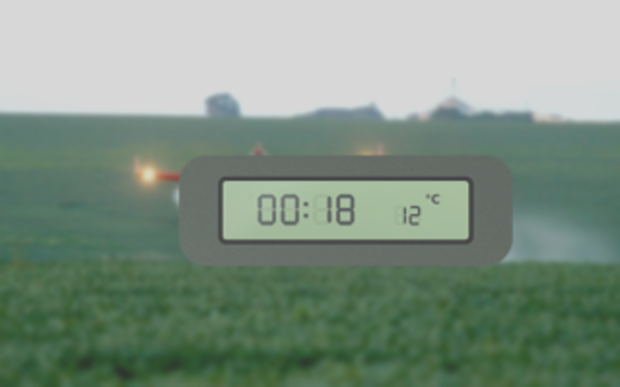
**0:18**
